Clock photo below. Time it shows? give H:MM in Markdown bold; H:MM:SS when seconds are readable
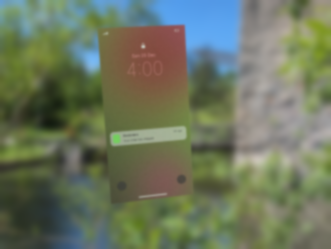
**4:00**
